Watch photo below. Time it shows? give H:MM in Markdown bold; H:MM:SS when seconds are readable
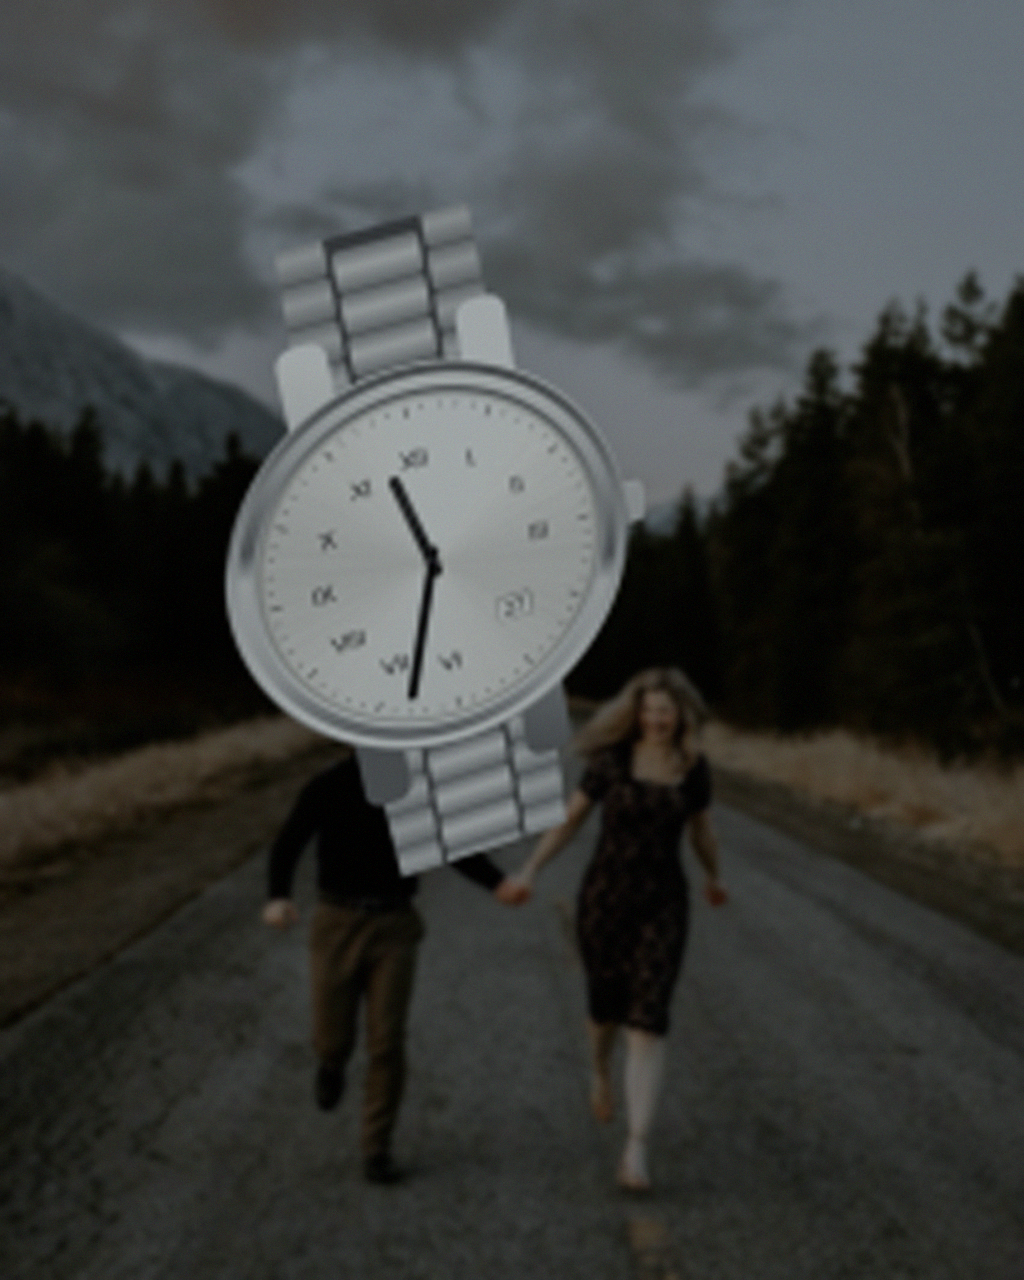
**11:33**
